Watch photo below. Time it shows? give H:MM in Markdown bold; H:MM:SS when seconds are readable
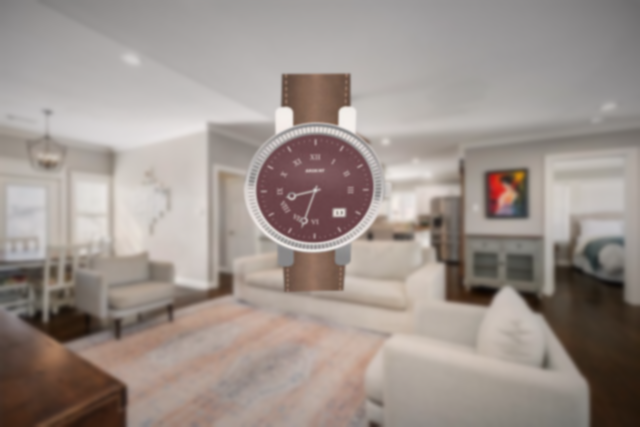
**8:33**
